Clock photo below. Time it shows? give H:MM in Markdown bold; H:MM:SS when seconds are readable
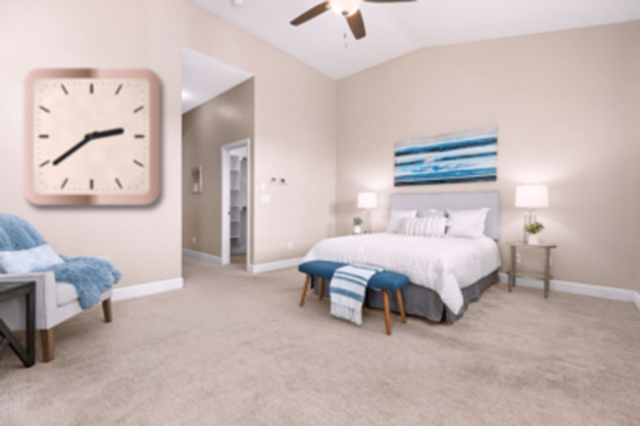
**2:39**
